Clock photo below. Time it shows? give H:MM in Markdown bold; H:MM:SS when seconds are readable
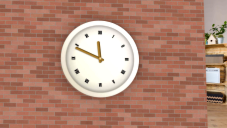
**11:49**
